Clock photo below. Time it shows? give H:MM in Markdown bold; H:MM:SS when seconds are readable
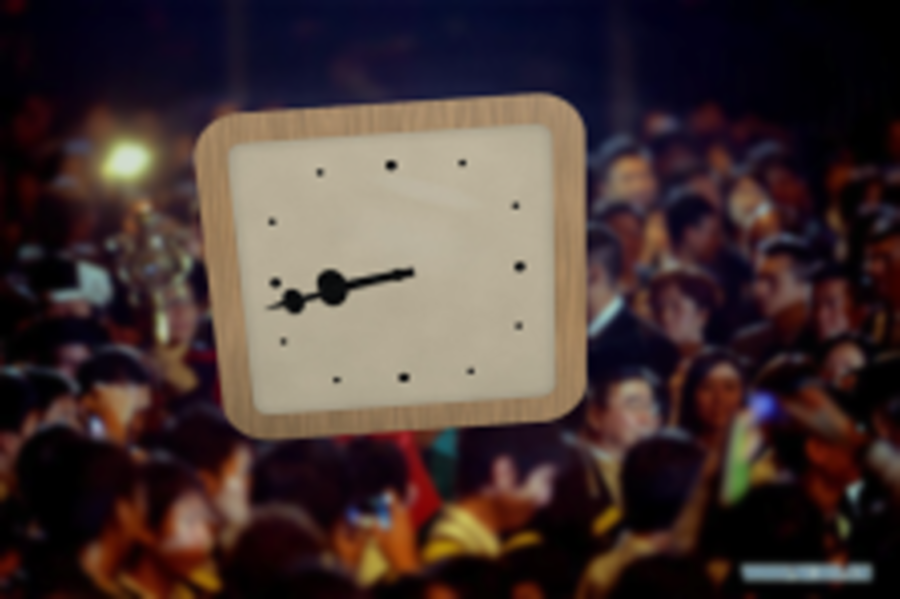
**8:43**
